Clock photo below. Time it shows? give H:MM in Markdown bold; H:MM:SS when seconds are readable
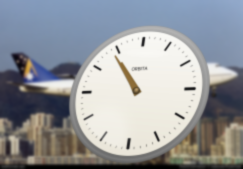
**10:54**
